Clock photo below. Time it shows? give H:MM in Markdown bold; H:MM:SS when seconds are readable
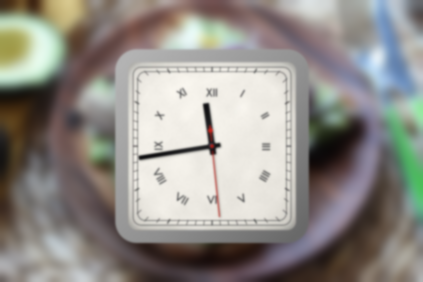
**11:43:29**
